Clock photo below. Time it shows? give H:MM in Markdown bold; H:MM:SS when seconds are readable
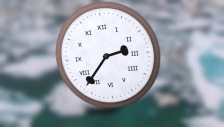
**2:37**
